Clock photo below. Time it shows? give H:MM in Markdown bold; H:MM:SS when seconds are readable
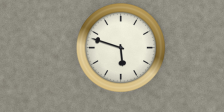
**5:48**
